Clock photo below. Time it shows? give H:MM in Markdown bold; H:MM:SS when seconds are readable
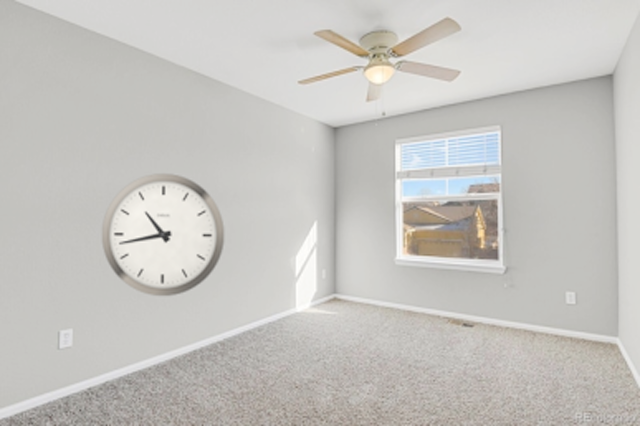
**10:43**
